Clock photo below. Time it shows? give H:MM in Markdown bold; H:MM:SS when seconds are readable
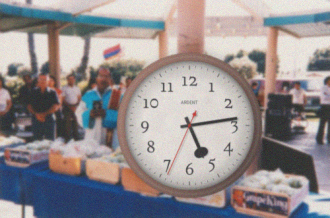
**5:13:34**
